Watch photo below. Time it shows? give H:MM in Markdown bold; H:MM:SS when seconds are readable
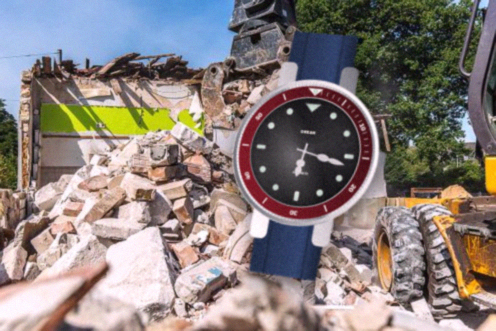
**6:17**
